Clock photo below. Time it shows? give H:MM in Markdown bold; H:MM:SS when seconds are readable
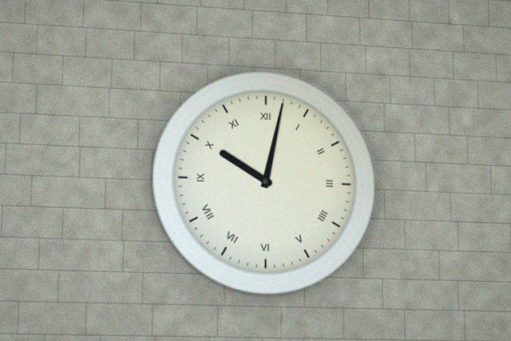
**10:02**
